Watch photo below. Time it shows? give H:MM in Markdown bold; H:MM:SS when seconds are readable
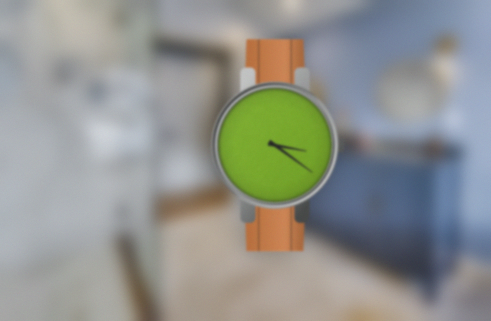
**3:21**
